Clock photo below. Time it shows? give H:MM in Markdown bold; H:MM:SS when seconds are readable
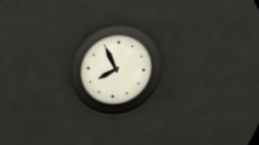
**7:55**
